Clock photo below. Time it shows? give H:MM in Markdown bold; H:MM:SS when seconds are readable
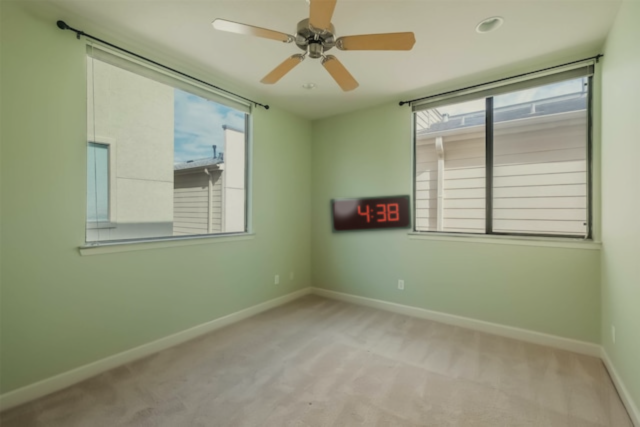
**4:38**
